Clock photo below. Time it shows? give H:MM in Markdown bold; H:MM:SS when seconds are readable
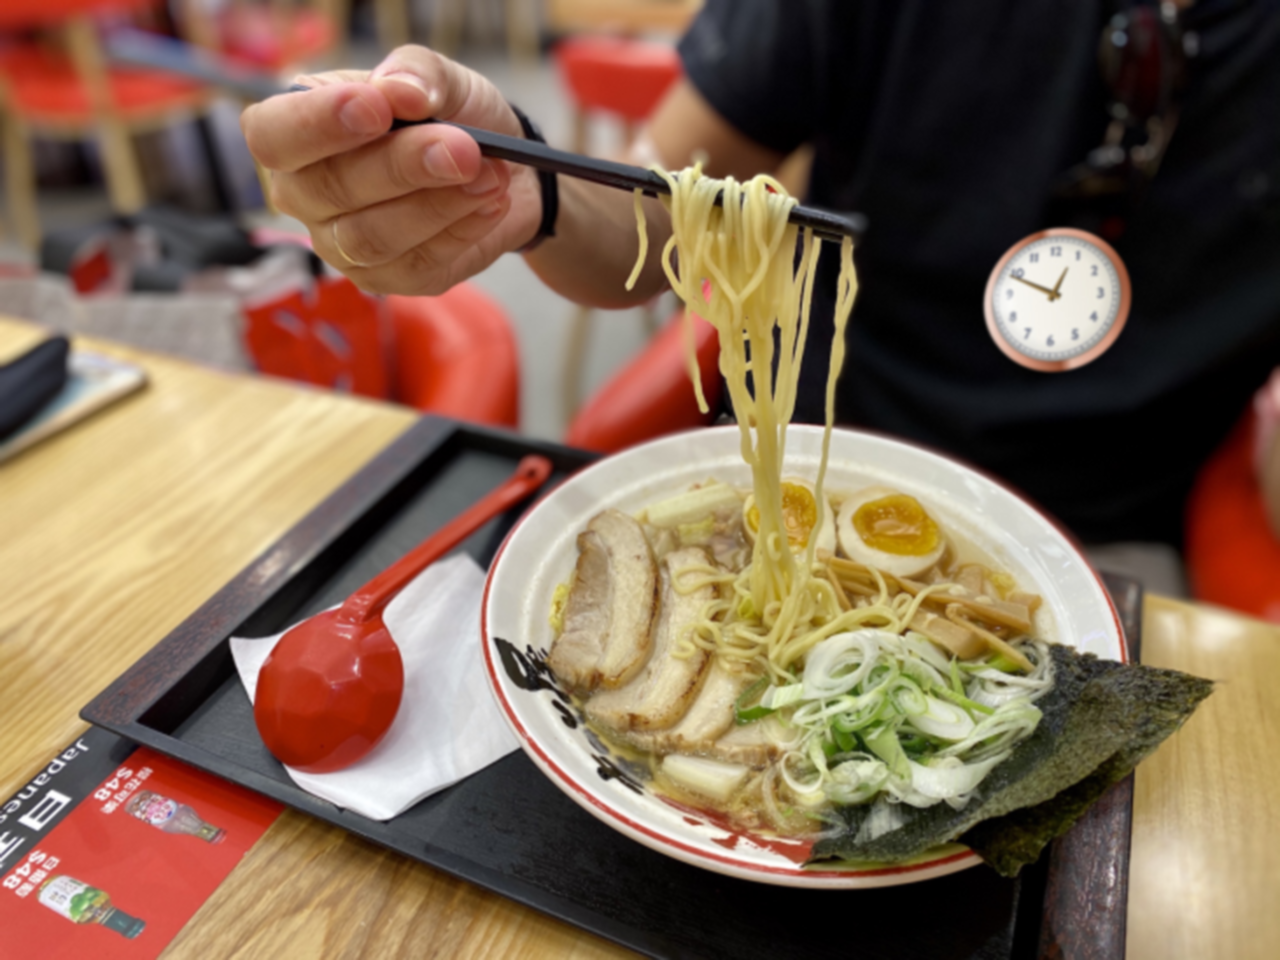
**12:49**
